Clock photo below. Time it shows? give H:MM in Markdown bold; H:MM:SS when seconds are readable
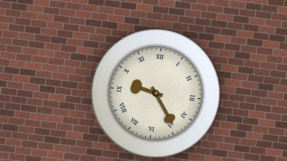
**9:24**
